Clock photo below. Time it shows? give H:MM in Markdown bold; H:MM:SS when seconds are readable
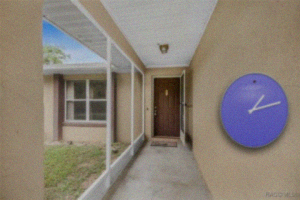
**1:12**
